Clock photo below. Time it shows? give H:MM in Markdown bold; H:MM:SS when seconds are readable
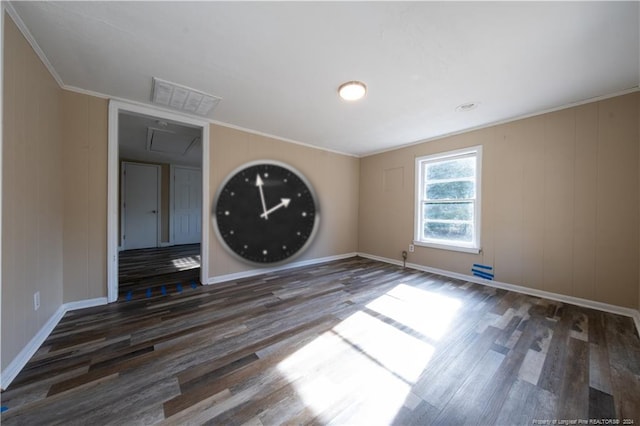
**1:58**
